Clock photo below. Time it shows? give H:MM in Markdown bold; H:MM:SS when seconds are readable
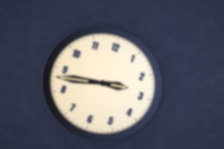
**2:43**
